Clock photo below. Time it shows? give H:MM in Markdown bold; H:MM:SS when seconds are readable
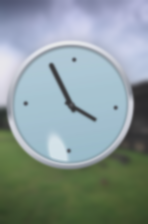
**3:55**
